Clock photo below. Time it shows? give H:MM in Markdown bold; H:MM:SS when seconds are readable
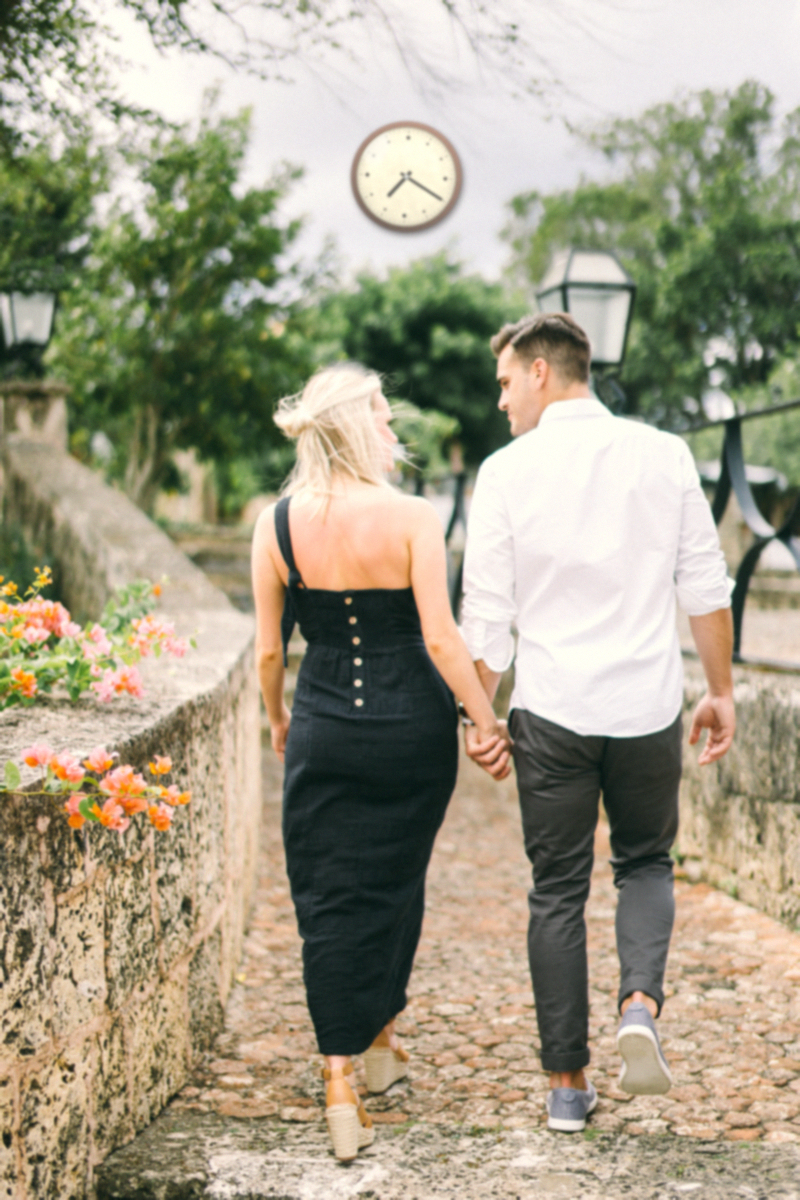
**7:20**
